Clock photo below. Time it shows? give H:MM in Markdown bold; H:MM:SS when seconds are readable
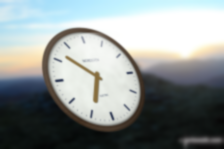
**6:52**
